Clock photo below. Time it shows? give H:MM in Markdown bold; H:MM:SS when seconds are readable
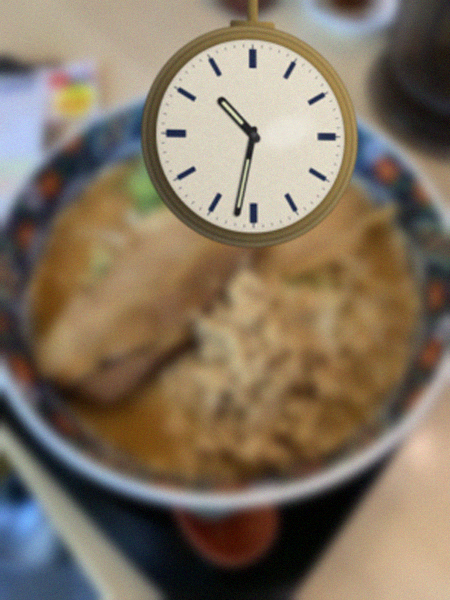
**10:32**
